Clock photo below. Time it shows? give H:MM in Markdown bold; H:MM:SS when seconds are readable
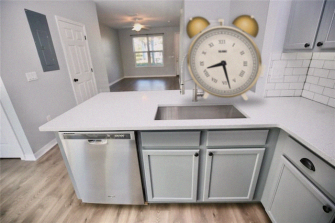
**8:28**
